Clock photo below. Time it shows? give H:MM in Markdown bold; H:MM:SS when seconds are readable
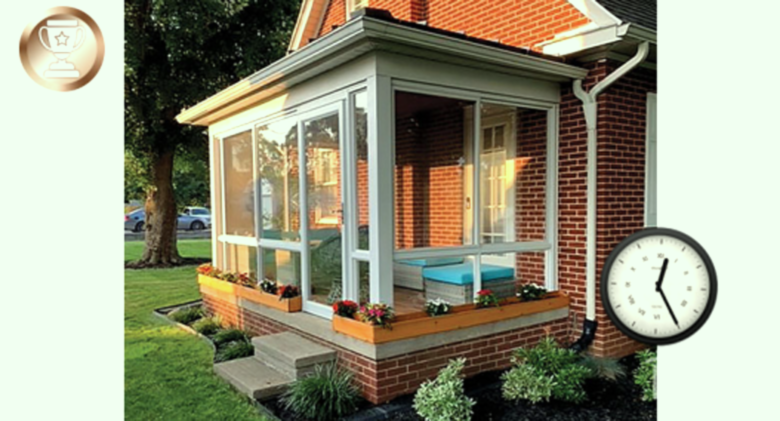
**12:25**
